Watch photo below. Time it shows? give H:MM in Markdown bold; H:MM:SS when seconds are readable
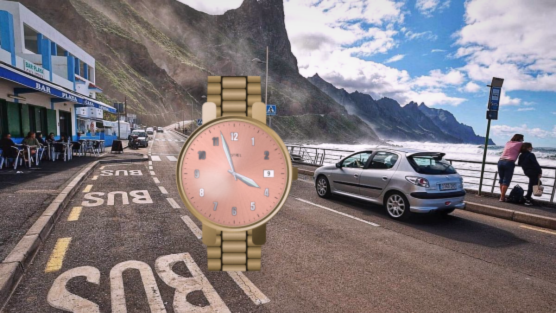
**3:57**
